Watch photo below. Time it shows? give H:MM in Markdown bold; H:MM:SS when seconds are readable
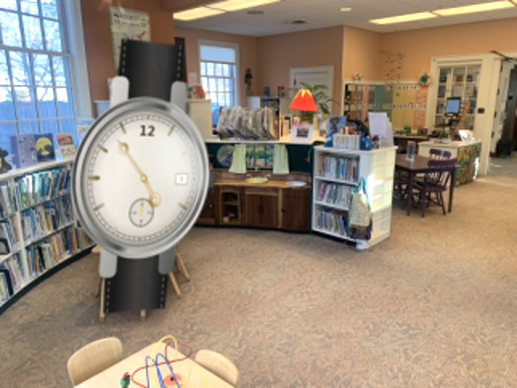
**4:53**
